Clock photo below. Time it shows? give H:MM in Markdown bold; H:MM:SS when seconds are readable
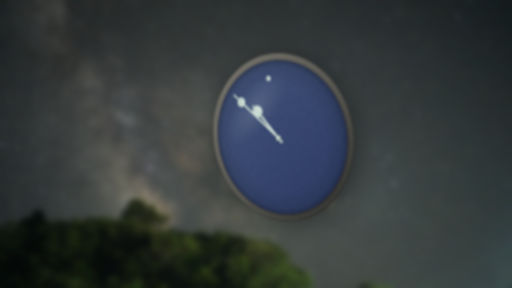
**10:53**
